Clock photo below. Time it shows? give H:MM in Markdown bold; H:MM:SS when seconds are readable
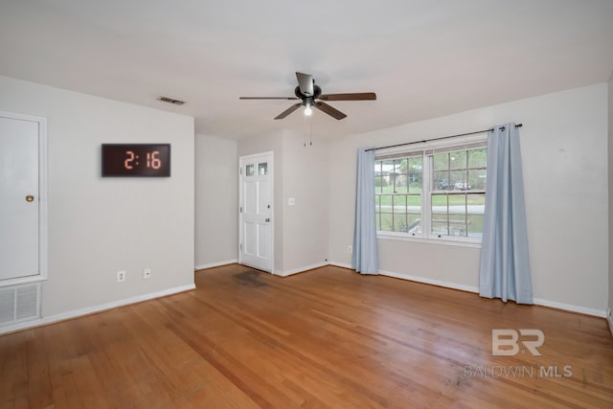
**2:16**
